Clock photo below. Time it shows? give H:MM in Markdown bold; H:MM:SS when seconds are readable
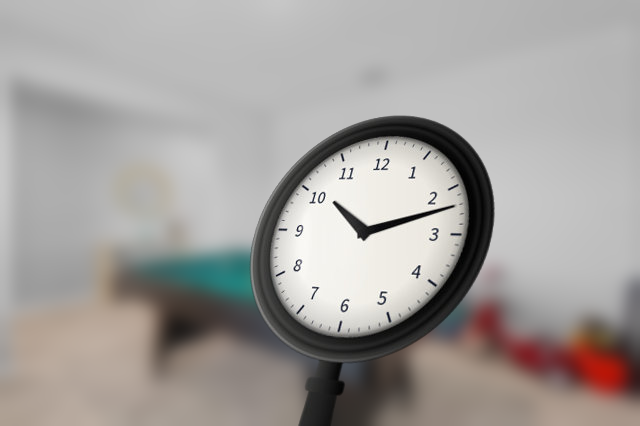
**10:12**
